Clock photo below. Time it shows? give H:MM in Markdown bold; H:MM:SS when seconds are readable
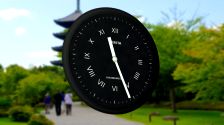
**11:26**
